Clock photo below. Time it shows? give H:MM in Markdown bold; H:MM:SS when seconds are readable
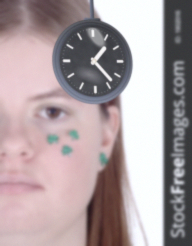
**1:23**
